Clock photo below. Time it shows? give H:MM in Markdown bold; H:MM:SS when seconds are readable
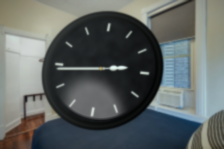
**2:44**
